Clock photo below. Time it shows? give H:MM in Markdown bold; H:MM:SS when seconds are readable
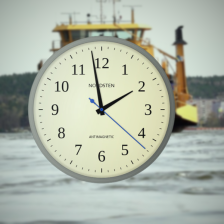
**1:58:22**
